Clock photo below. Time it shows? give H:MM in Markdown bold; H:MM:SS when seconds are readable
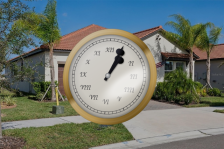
**1:04**
